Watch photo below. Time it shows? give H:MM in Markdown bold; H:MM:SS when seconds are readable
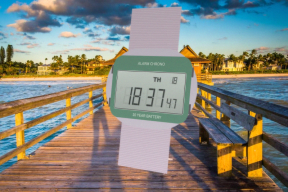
**18:37:47**
